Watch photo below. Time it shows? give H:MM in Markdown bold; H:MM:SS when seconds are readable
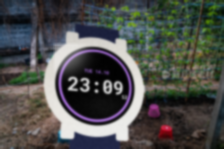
**23:09**
